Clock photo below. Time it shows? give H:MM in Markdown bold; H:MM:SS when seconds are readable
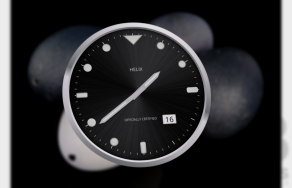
**1:39**
